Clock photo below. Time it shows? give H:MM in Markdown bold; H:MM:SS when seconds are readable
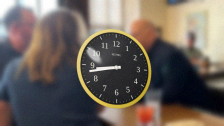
**8:43**
